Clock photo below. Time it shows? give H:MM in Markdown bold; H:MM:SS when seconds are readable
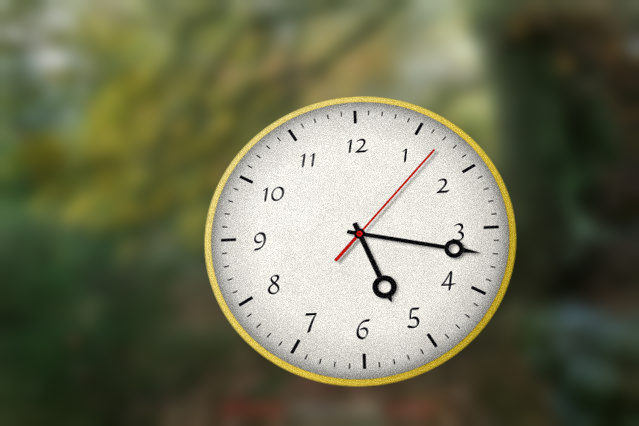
**5:17:07**
